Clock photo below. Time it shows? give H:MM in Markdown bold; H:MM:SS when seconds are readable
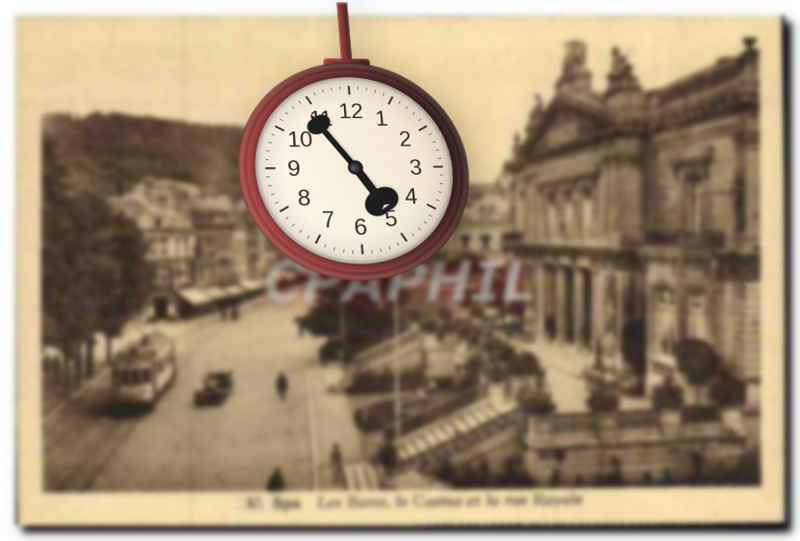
**4:54**
